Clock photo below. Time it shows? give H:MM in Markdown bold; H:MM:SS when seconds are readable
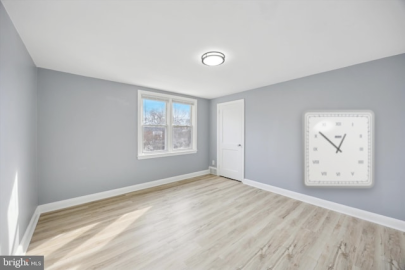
**12:52**
